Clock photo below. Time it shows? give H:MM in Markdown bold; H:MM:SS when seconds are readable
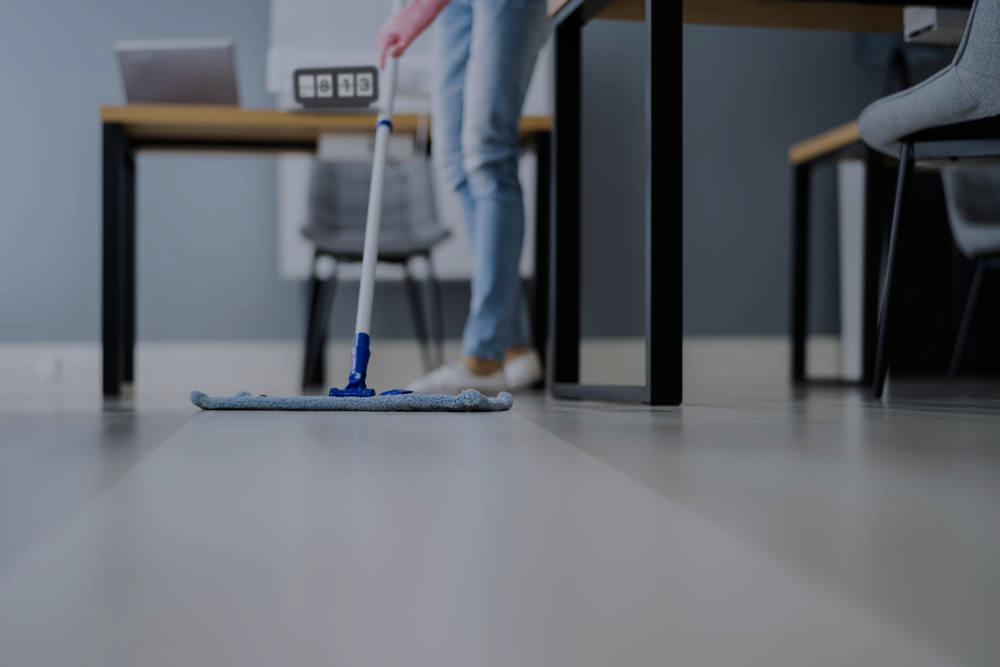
**8:13**
